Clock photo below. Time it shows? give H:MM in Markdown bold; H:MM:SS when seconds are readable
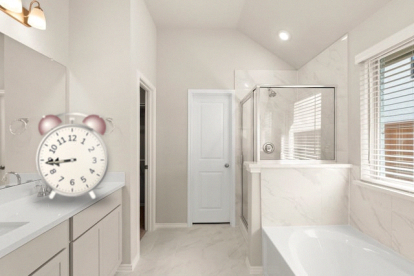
**8:44**
